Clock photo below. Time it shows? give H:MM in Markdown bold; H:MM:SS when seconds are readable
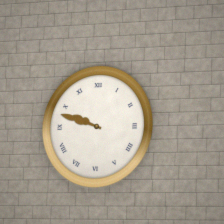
**9:48**
